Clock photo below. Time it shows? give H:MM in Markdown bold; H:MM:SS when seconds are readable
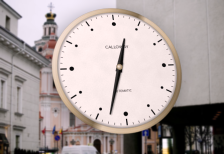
**12:33**
